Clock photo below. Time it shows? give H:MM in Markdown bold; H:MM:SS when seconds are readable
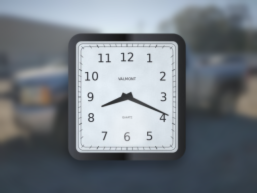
**8:19**
